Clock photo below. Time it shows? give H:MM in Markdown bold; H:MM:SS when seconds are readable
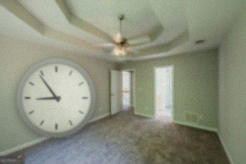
**8:54**
